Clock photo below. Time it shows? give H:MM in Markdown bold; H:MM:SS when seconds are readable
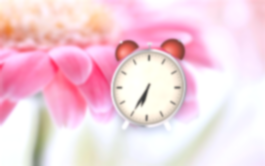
**6:35**
